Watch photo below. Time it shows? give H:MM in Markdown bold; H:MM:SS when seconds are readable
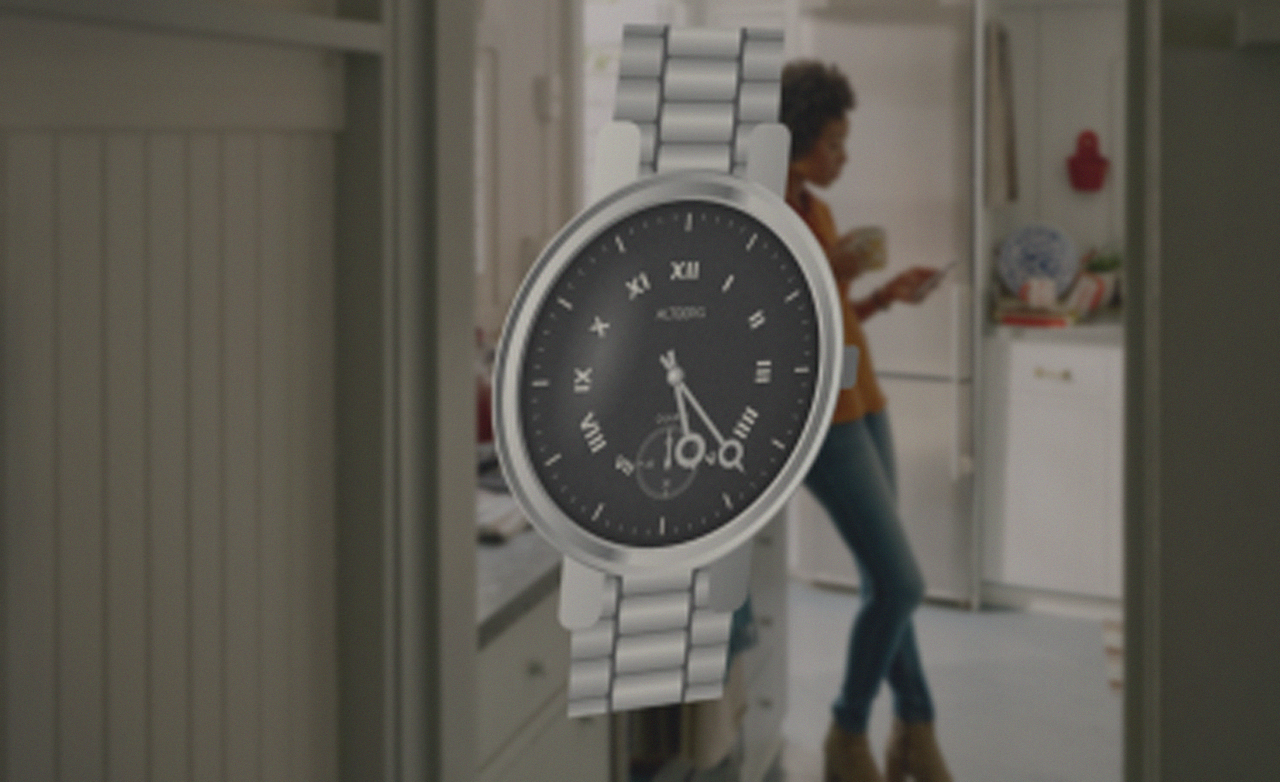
**5:23**
